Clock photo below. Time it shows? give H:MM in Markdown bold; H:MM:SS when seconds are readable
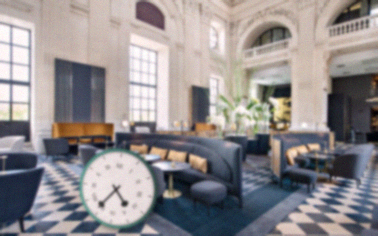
**4:36**
